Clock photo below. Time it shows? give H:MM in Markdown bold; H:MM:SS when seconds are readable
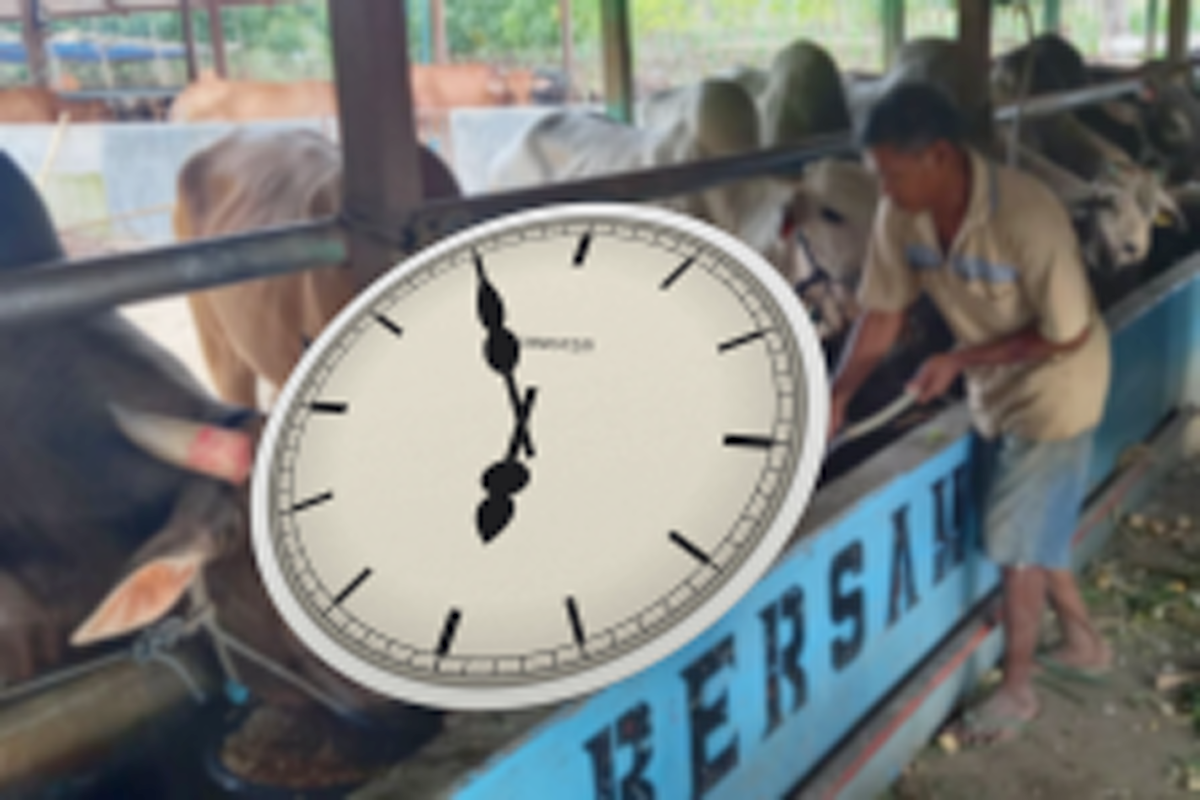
**5:55**
